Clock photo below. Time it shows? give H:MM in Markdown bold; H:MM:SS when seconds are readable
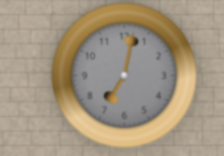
**7:02**
